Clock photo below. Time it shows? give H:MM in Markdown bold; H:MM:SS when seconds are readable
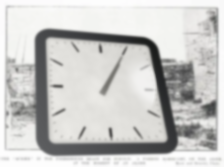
**1:05**
